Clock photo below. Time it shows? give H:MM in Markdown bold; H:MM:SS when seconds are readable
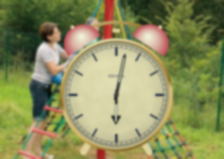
**6:02**
